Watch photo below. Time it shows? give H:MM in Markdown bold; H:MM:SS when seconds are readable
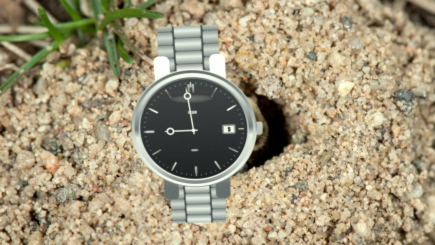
**8:59**
